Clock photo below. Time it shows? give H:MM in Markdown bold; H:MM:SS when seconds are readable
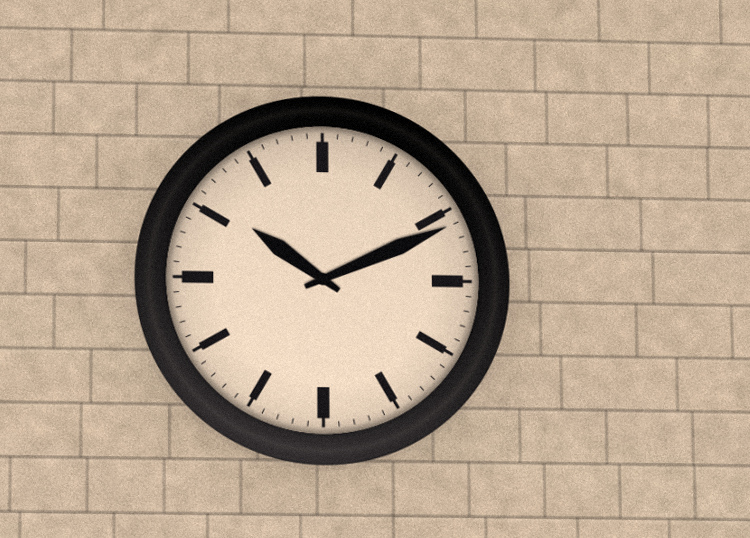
**10:11**
